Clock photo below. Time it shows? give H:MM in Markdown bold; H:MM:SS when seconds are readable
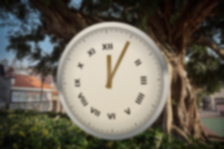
**12:05**
